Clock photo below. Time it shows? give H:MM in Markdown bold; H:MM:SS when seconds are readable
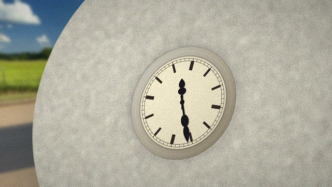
**11:26**
